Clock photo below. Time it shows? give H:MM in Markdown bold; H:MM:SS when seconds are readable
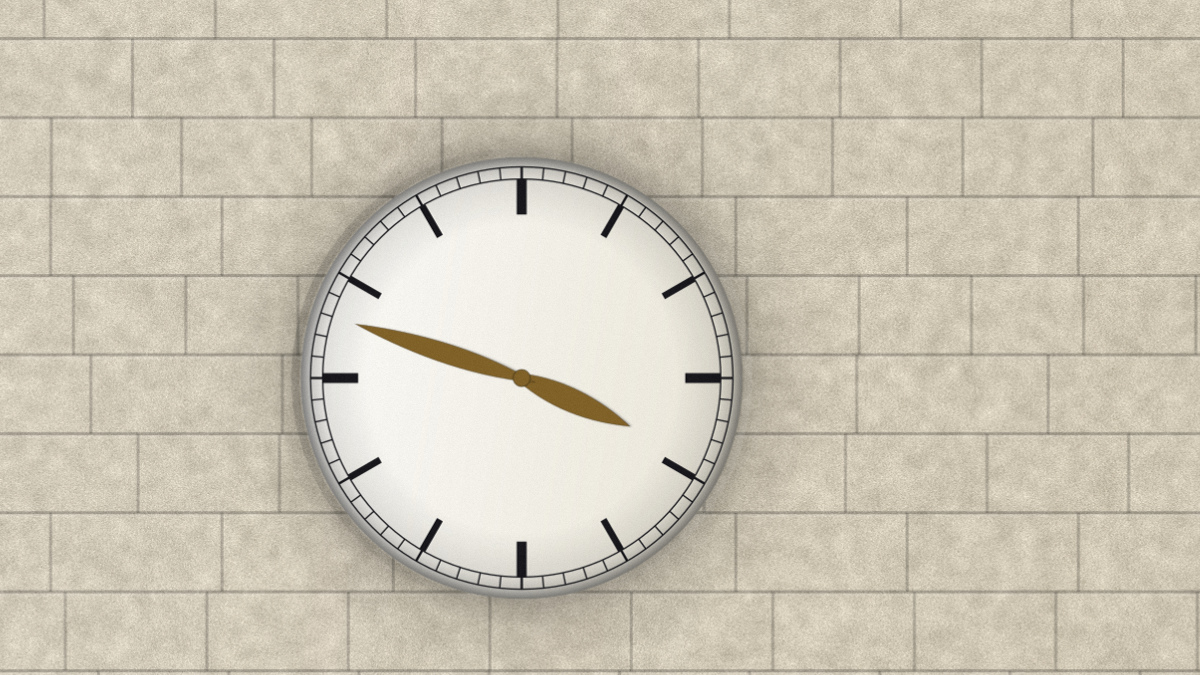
**3:48**
